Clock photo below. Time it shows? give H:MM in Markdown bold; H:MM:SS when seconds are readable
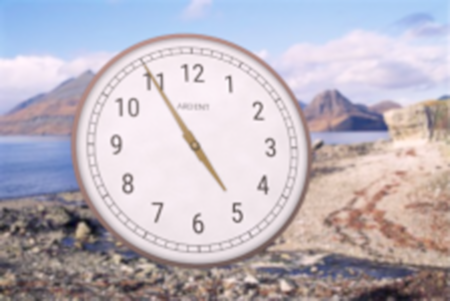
**4:55**
